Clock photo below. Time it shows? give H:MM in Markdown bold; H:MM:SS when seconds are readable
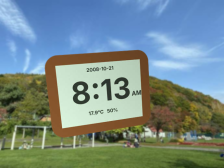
**8:13**
